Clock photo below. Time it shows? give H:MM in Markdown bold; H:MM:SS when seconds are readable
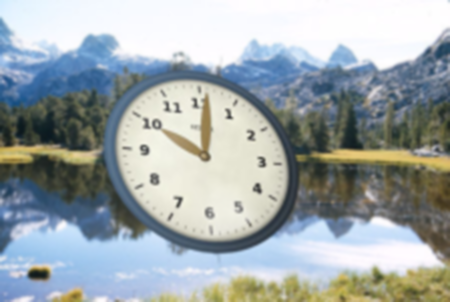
**10:01**
